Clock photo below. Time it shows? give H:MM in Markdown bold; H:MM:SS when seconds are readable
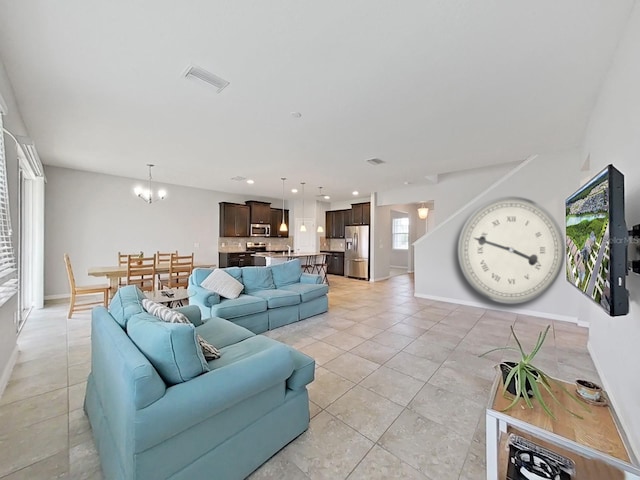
**3:48**
